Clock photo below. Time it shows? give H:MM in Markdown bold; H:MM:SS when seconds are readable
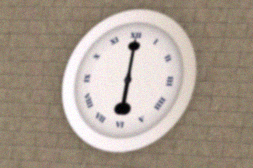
**6:00**
